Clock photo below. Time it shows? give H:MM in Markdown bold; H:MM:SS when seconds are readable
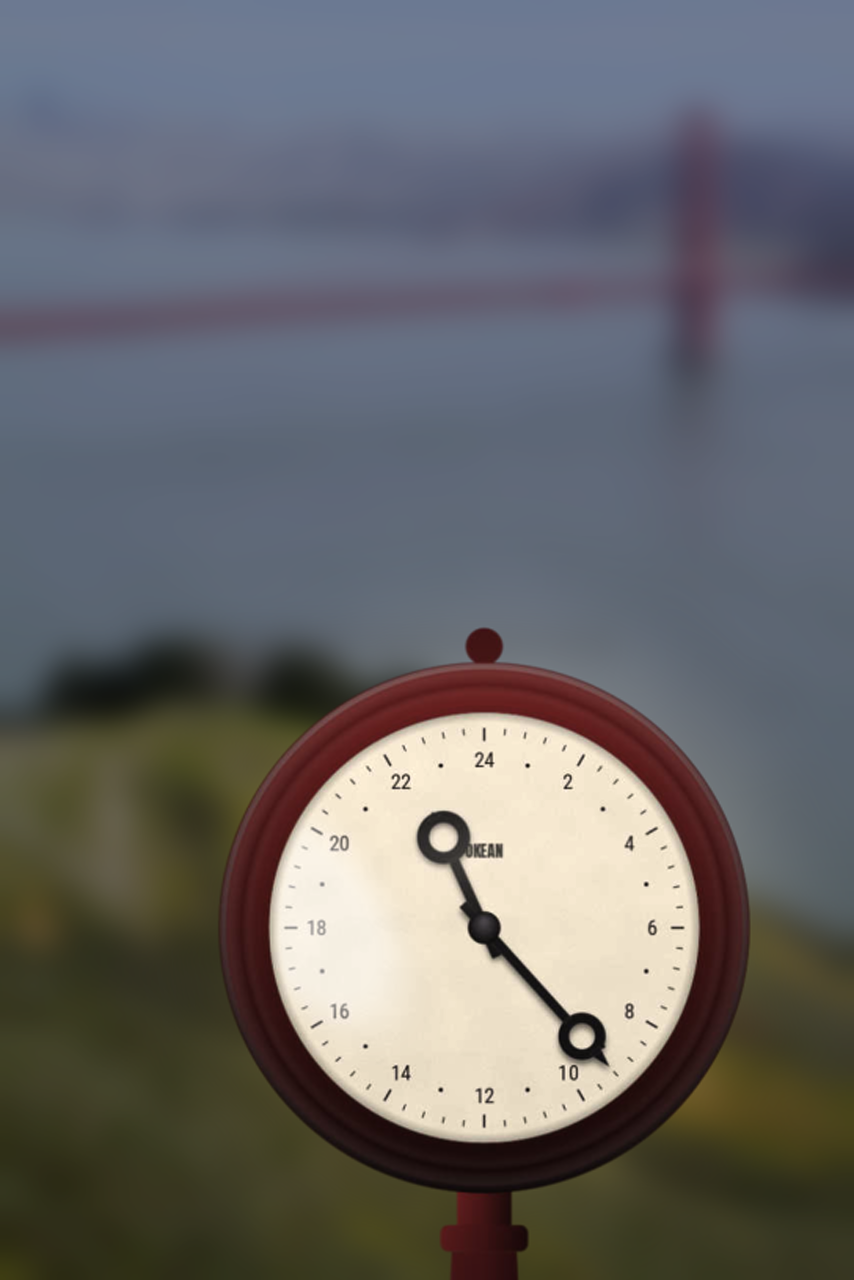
**22:23**
